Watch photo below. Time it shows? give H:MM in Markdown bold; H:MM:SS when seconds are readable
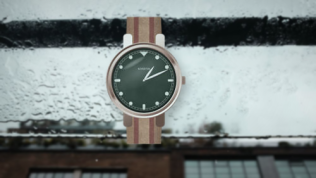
**1:11**
